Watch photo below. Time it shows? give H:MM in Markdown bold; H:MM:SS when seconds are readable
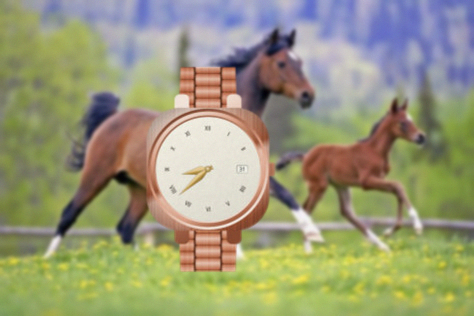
**8:38**
